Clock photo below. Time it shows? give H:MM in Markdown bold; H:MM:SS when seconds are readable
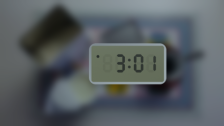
**3:01**
